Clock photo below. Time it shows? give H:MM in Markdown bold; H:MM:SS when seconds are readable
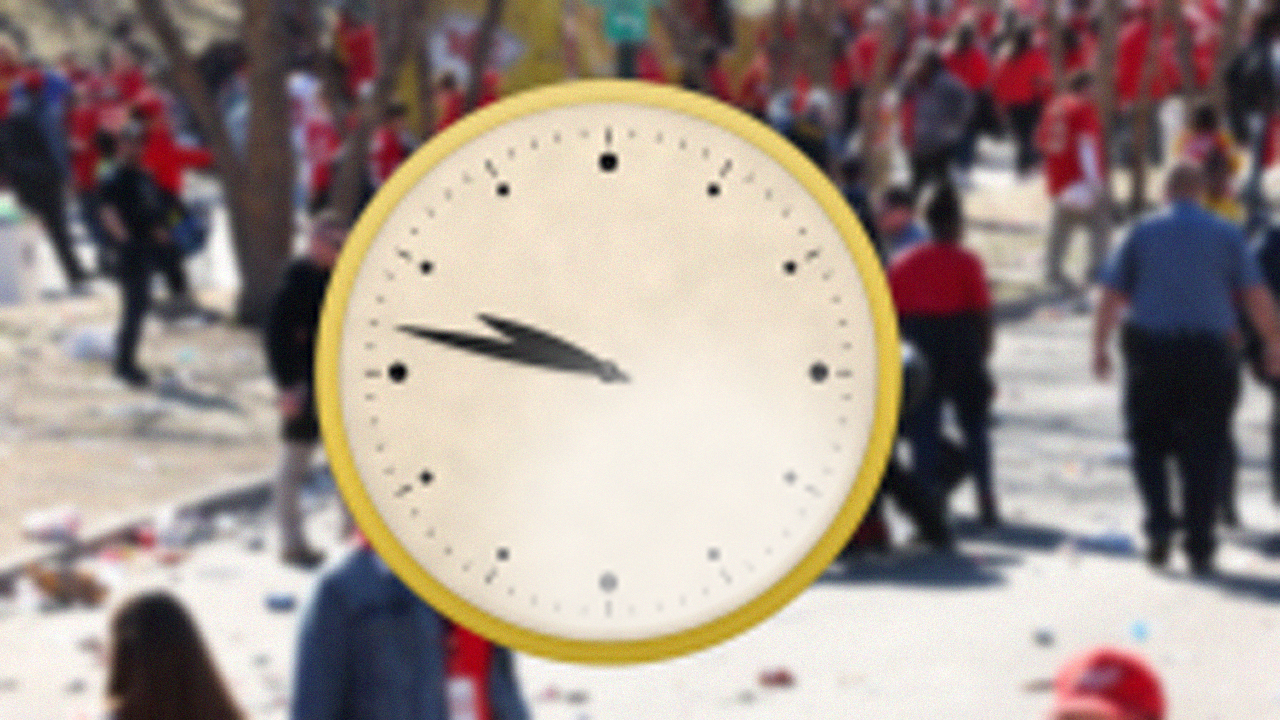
**9:47**
